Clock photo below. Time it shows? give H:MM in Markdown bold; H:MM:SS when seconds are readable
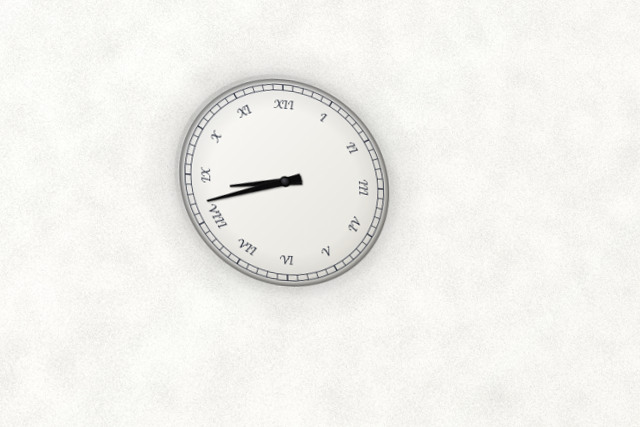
**8:42**
